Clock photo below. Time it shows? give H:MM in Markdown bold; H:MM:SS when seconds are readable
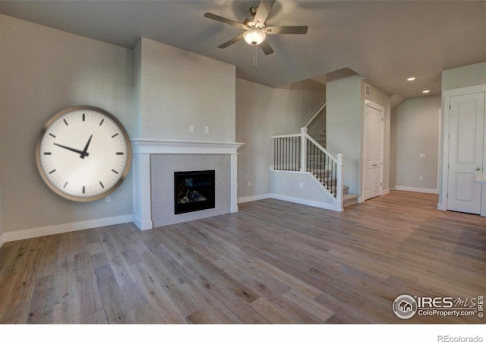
**12:48**
